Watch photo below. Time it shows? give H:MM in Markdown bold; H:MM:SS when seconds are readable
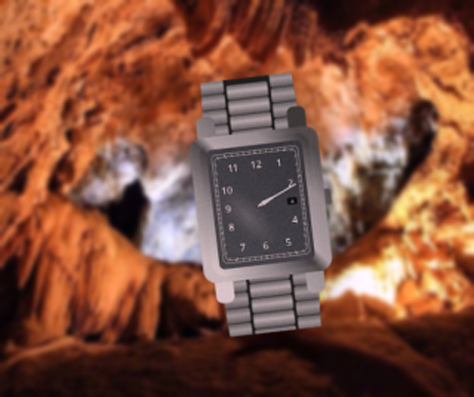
**2:11**
